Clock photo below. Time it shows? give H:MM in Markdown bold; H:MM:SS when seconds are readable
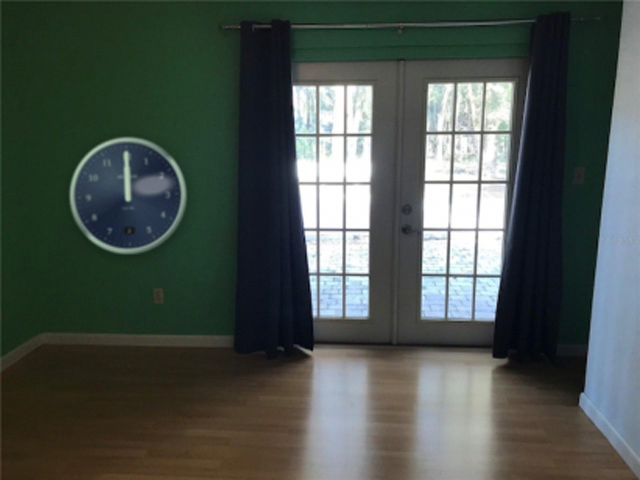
**12:00**
